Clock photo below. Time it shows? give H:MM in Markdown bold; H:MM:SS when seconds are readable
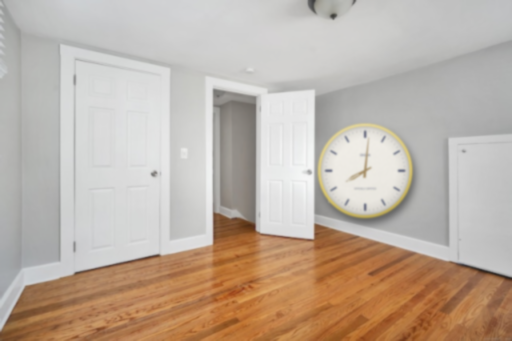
**8:01**
